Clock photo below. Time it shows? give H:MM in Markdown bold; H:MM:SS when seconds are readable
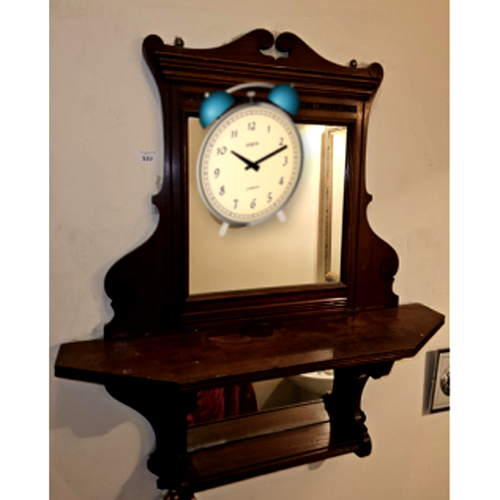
**10:12**
